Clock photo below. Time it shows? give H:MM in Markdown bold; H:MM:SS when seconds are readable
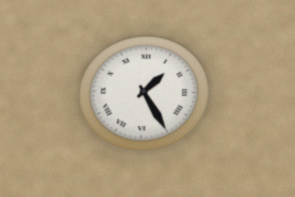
**1:25**
